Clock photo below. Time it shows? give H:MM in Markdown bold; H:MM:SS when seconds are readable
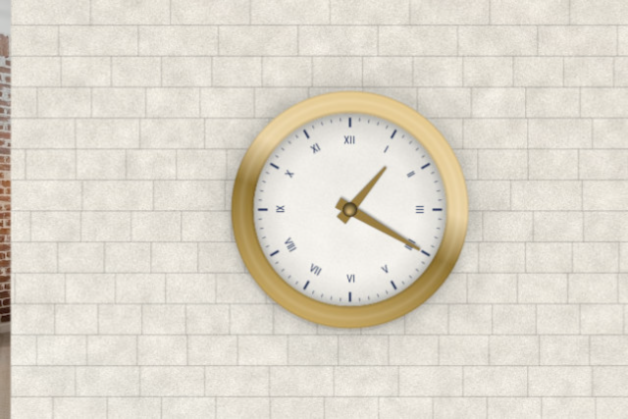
**1:20**
